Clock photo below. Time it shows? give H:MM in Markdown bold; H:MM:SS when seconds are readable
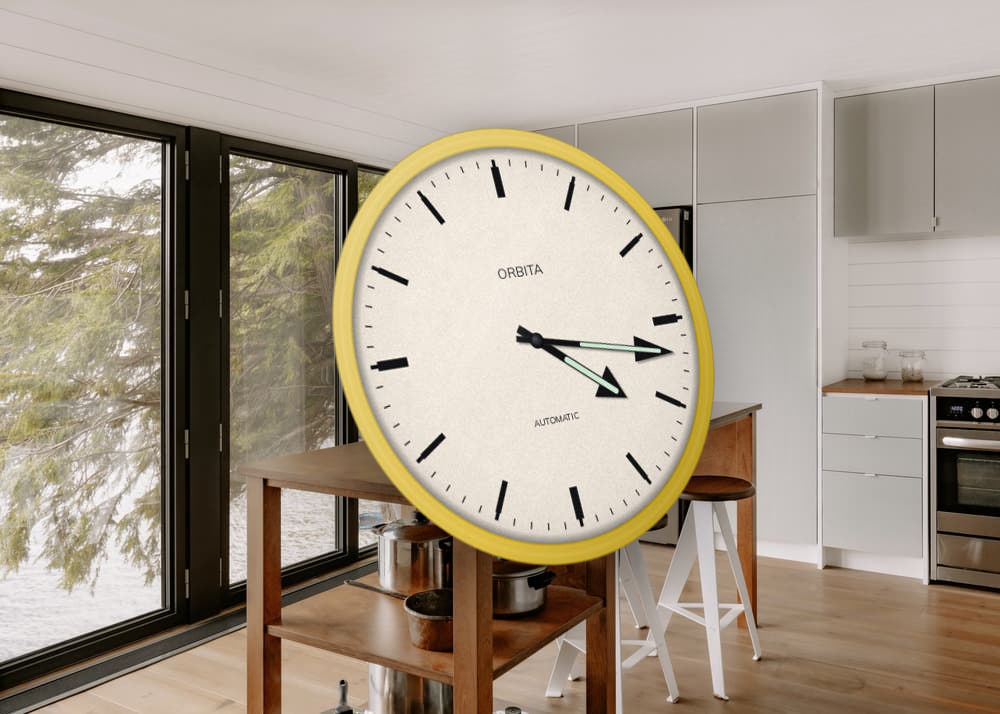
**4:17**
